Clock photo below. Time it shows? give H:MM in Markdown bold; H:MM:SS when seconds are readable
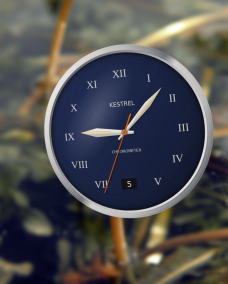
**9:07:34**
